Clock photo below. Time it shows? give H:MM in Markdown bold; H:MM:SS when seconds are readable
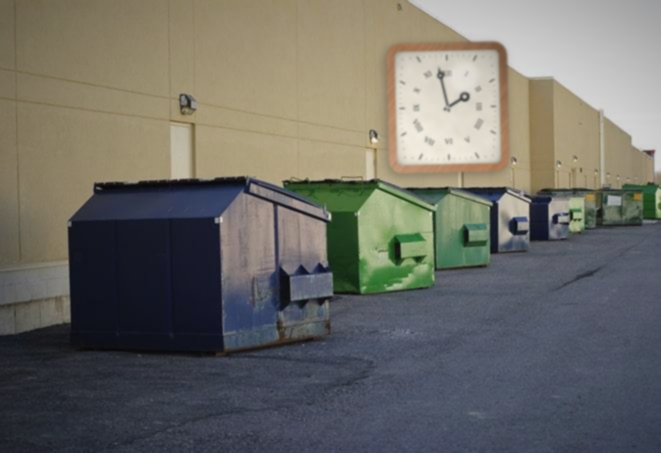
**1:58**
